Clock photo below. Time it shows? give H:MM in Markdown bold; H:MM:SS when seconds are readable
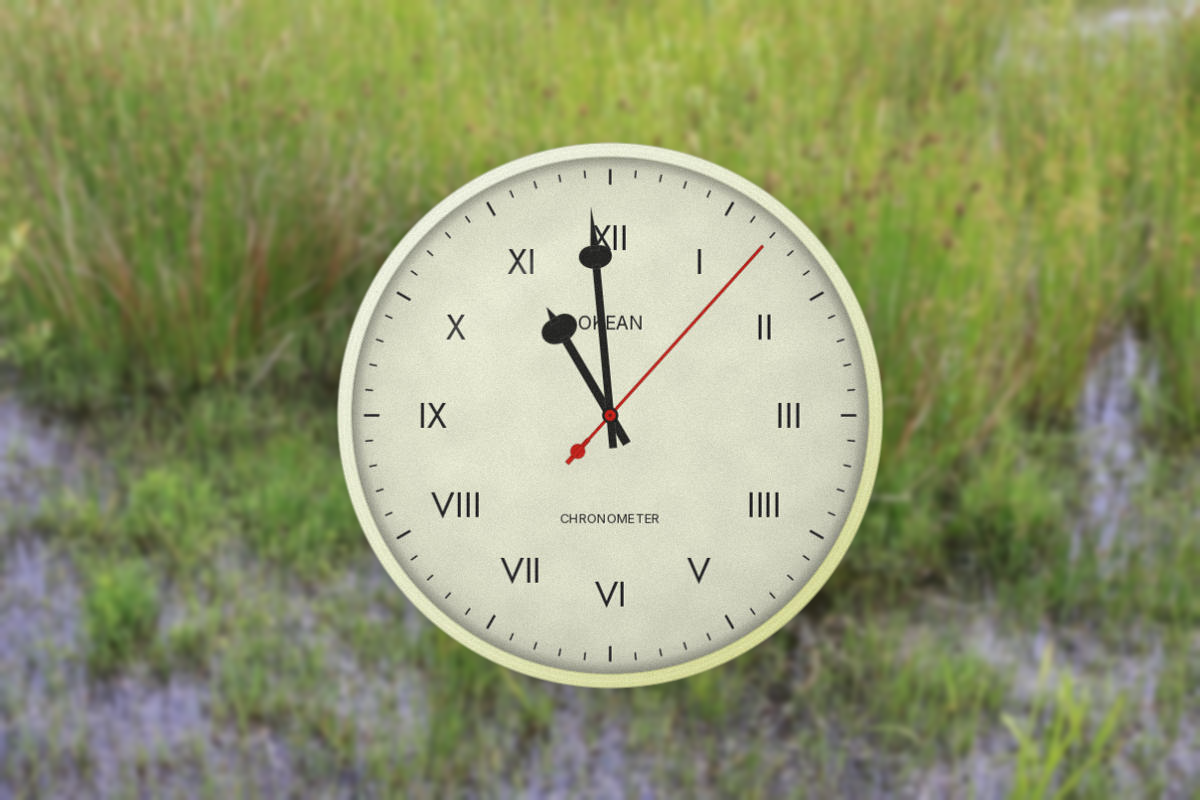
**10:59:07**
